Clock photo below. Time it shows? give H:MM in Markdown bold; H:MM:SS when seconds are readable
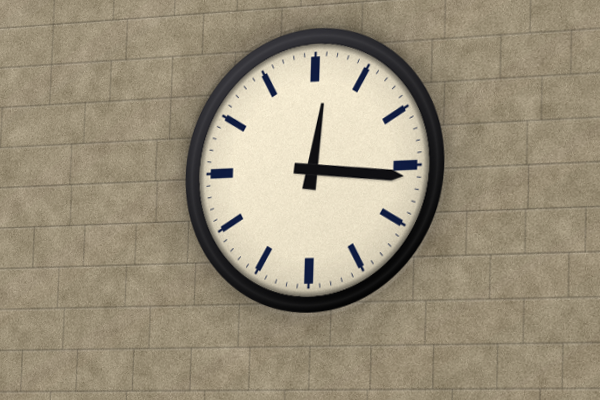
**12:16**
